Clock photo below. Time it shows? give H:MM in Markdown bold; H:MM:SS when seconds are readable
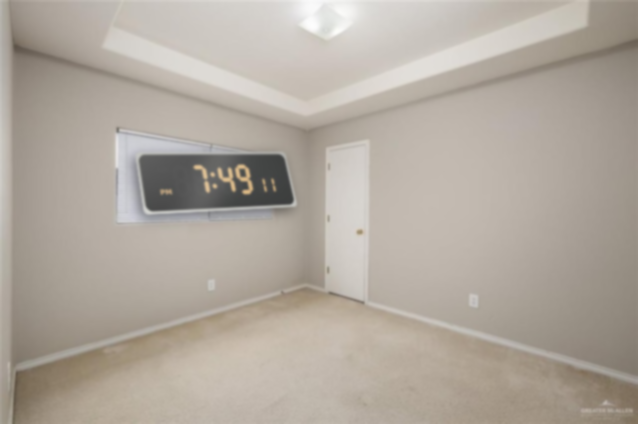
**7:49:11**
